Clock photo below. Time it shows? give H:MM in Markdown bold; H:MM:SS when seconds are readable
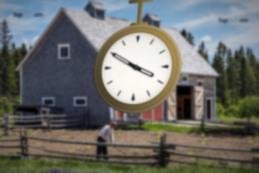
**3:50**
